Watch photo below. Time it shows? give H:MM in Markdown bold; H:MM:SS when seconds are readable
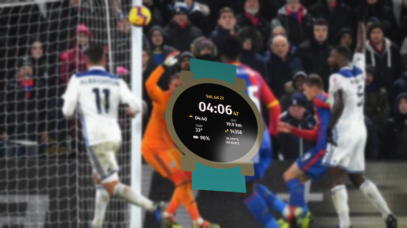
**4:06**
